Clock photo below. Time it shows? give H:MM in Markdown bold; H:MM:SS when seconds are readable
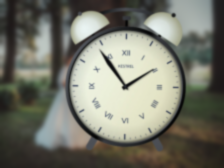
**1:54**
